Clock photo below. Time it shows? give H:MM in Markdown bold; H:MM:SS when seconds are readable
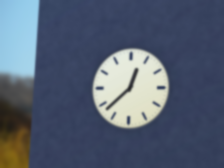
**12:38**
